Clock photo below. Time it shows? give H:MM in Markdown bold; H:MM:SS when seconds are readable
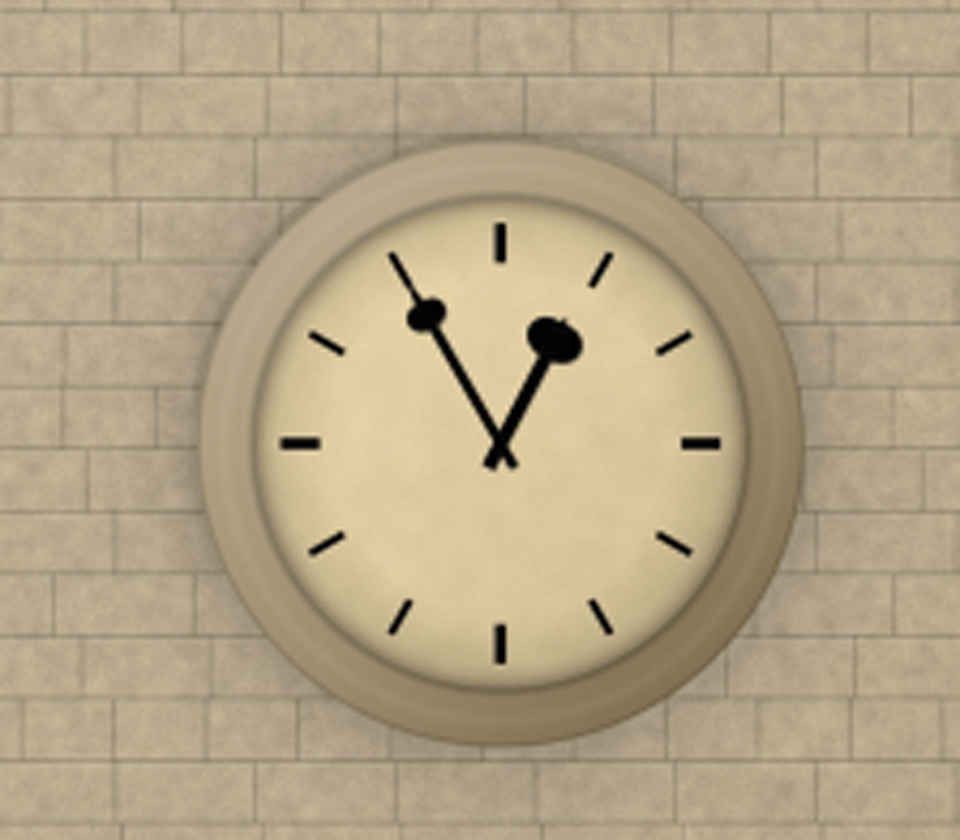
**12:55**
